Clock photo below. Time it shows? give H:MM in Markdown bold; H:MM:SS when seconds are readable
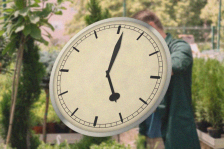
**5:01**
